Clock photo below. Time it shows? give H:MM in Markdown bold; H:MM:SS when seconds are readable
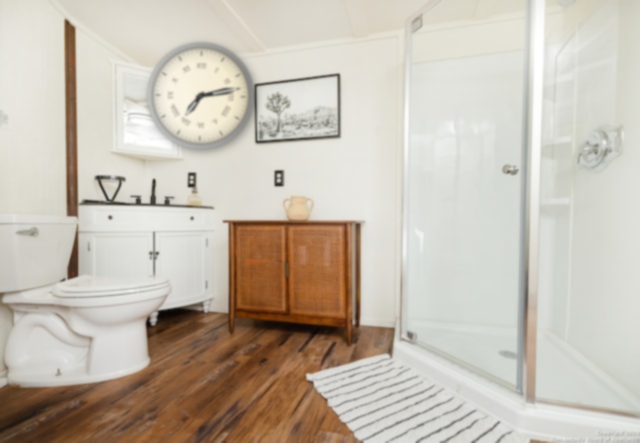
**7:13**
